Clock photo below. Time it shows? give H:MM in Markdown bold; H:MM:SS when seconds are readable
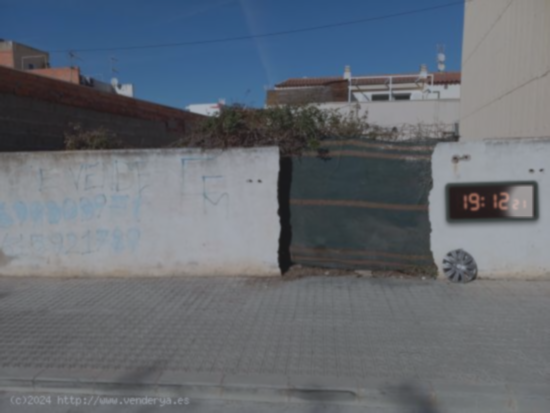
**19:12**
